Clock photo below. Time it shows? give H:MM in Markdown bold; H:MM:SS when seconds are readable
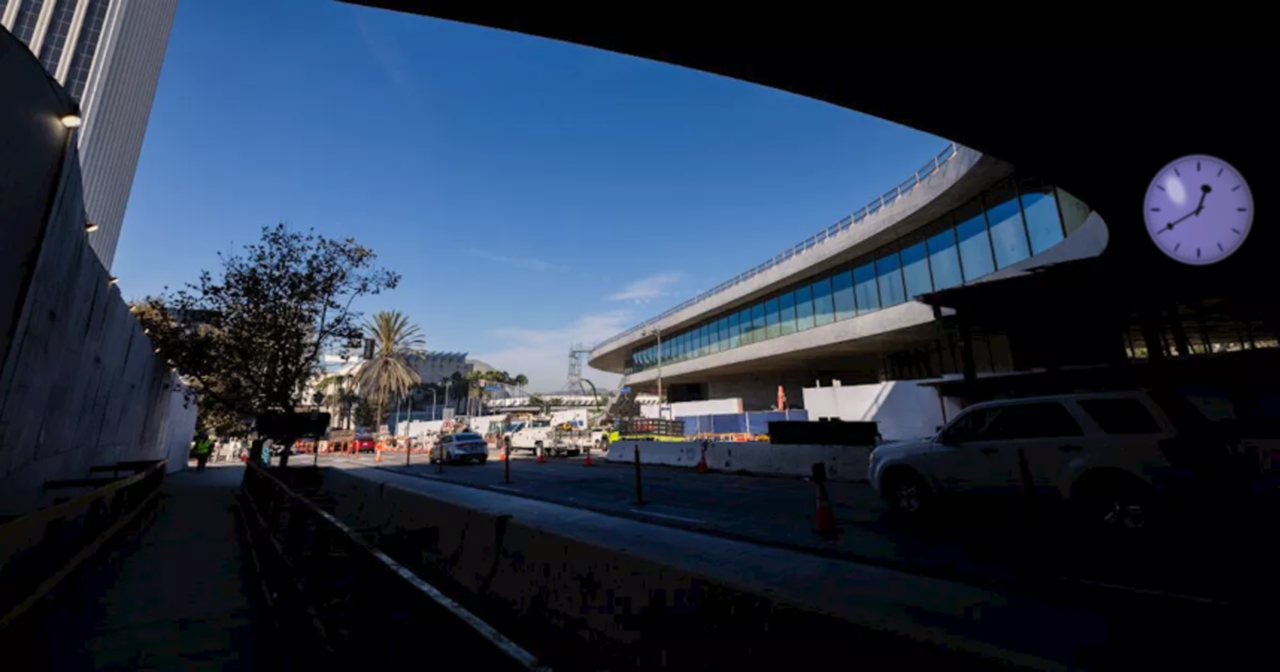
**12:40**
